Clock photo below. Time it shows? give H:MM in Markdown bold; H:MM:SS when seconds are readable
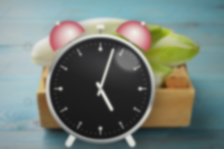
**5:03**
